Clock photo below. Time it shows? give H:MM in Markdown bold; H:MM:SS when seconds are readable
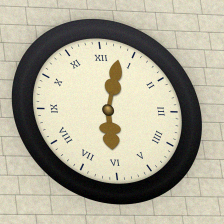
**6:03**
